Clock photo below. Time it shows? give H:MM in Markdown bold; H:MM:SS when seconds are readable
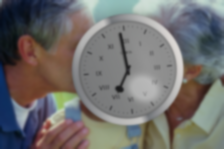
**6:59**
